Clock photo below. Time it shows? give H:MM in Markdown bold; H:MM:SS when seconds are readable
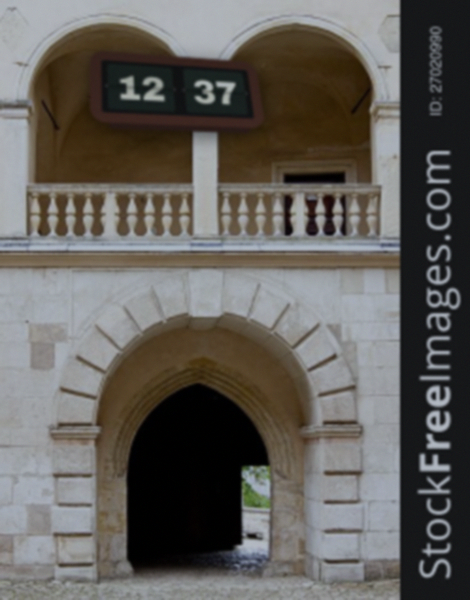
**12:37**
